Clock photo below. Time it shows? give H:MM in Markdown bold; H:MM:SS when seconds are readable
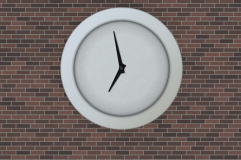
**6:58**
